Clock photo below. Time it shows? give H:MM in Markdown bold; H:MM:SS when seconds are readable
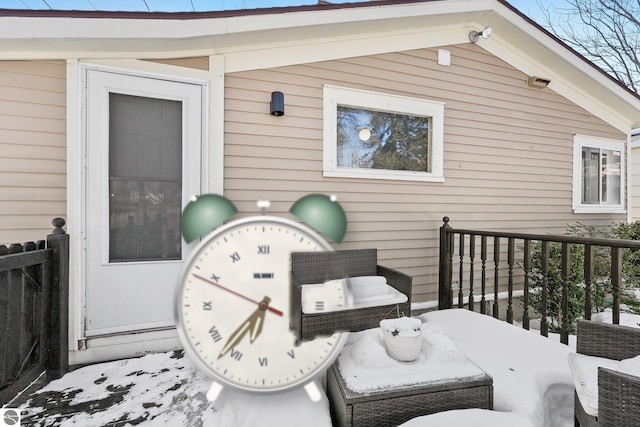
**6:36:49**
